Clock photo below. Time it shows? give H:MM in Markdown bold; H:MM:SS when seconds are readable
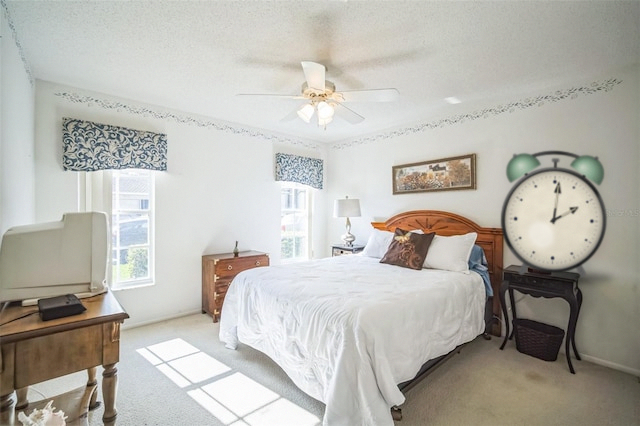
**2:01**
